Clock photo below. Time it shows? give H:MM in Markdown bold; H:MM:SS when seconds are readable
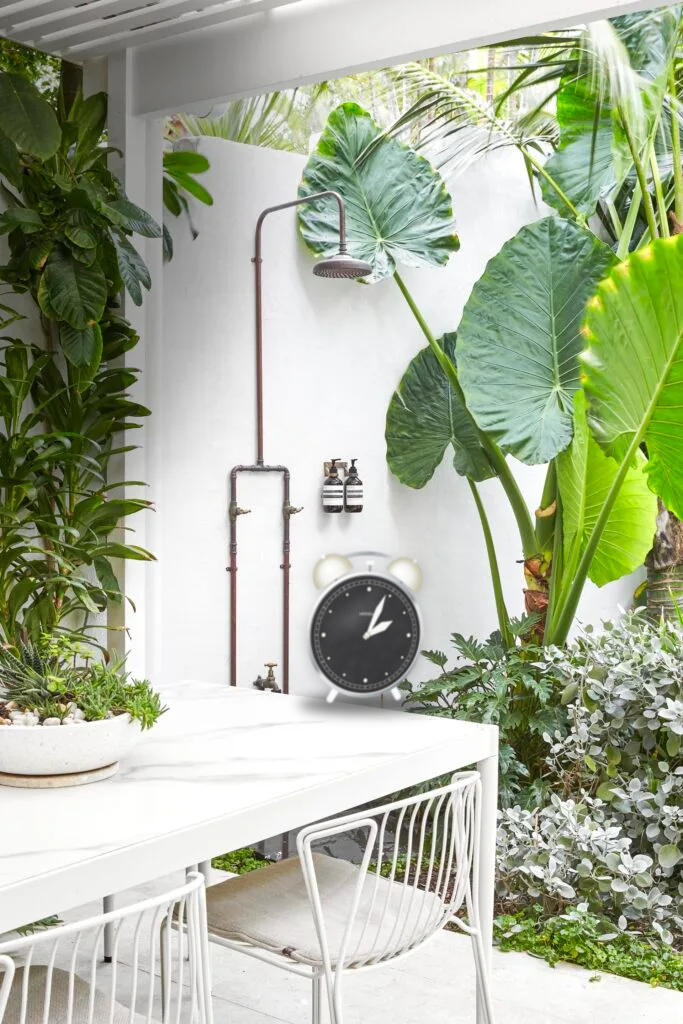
**2:04**
